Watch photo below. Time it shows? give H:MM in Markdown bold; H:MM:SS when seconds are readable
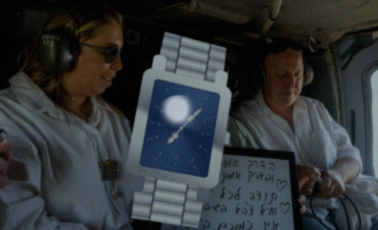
**7:06**
